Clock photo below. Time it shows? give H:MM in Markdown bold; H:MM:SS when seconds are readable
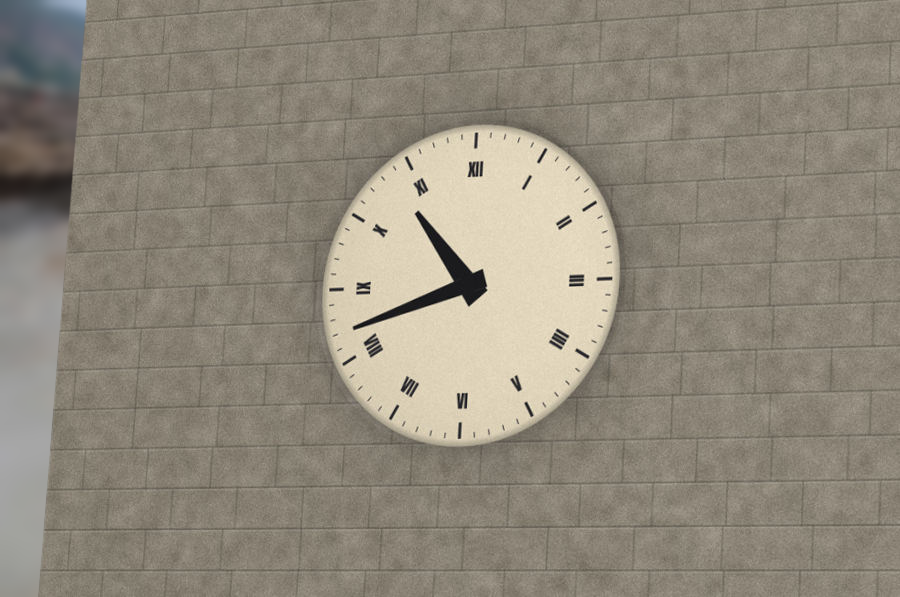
**10:42**
